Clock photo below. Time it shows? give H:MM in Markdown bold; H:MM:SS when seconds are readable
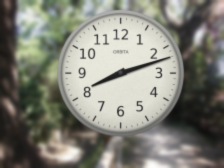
**8:12**
